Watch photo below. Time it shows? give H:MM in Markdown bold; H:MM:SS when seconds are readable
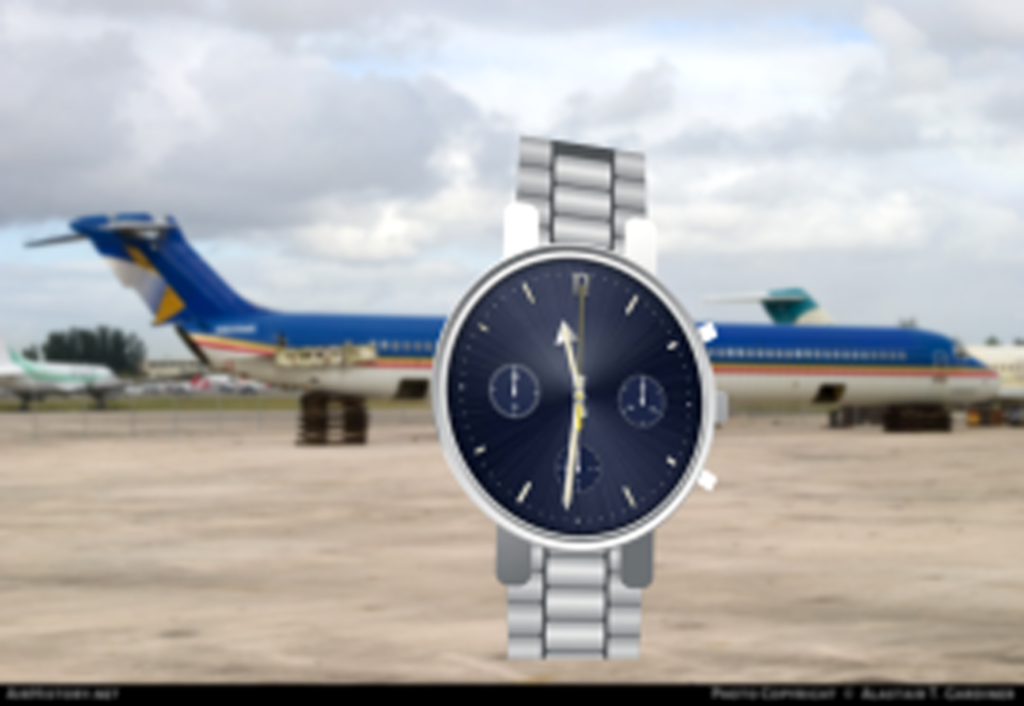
**11:31**
